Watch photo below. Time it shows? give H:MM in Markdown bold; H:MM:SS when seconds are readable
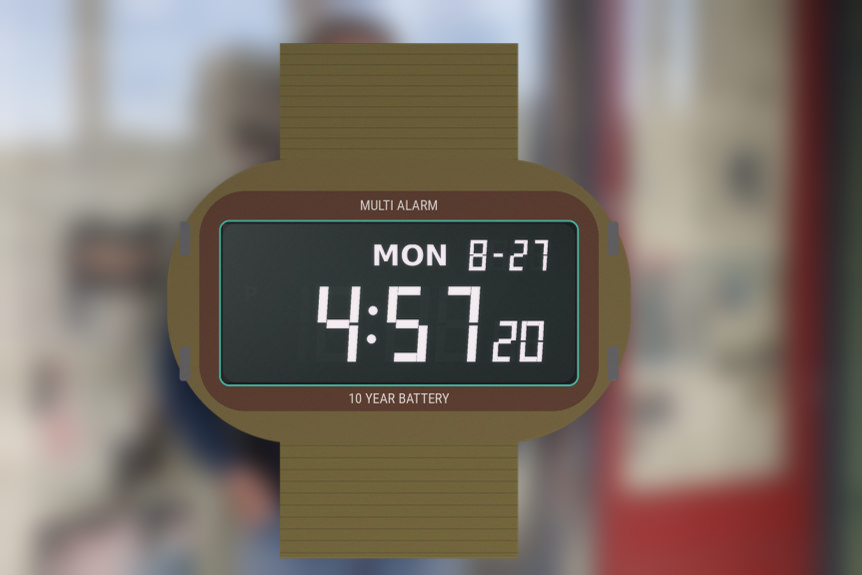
**4:57:20**
